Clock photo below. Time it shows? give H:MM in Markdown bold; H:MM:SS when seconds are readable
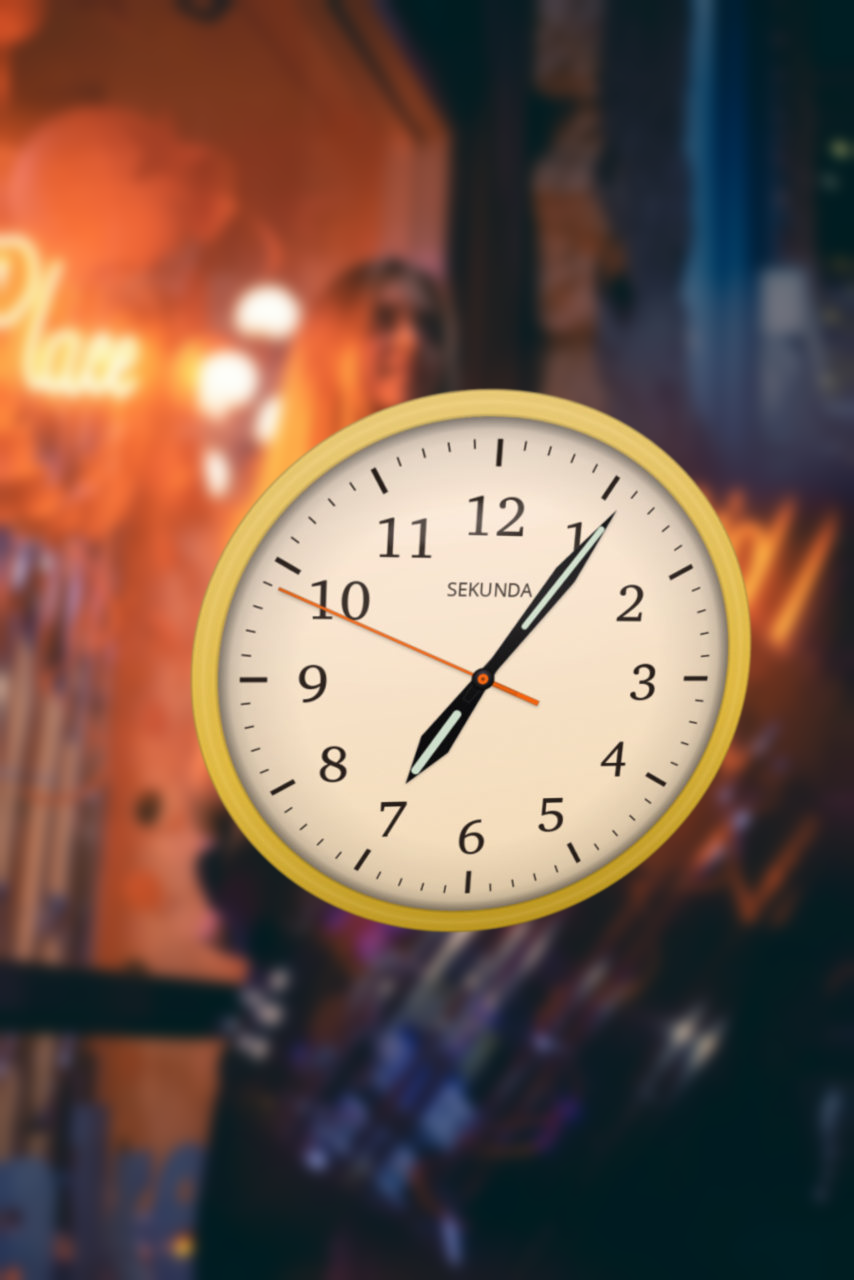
**7:05:49**
